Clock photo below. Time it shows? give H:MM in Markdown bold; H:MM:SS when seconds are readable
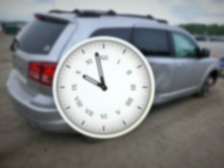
**9:58**
